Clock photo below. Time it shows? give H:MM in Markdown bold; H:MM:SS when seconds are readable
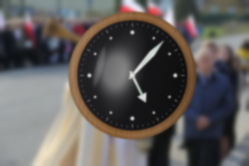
**5:07**
